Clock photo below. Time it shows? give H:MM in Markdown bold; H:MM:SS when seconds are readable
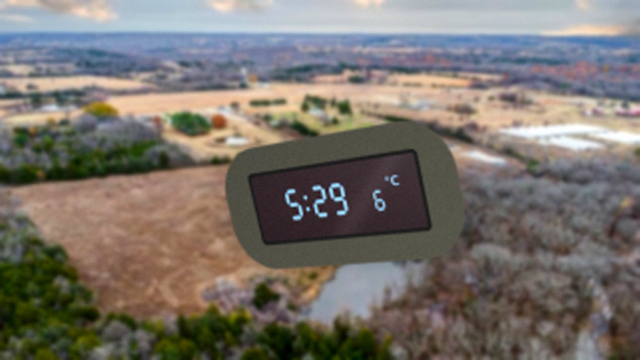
**5:29**
